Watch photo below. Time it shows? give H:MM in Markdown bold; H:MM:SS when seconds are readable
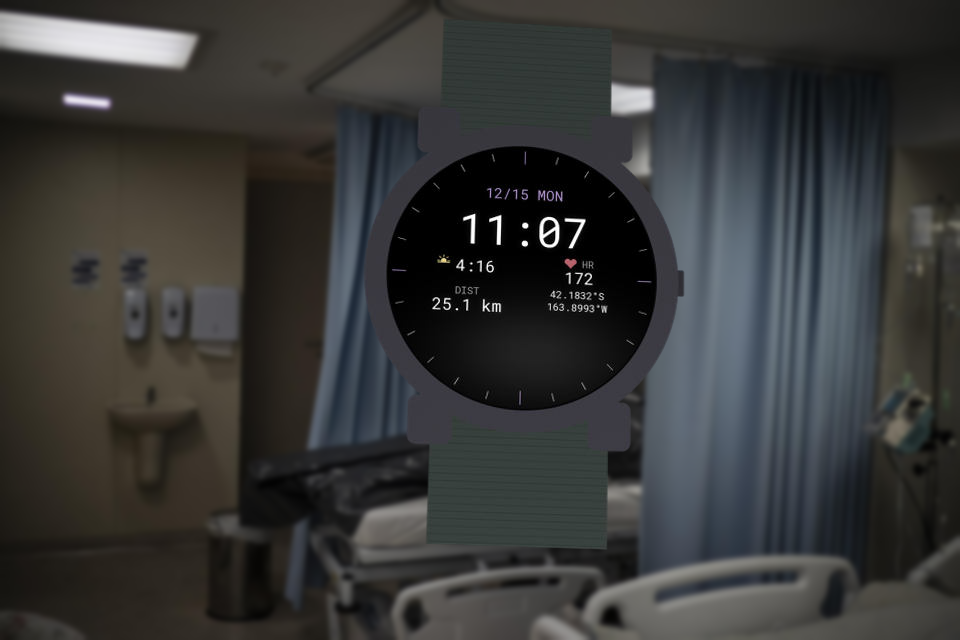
**11:07**
